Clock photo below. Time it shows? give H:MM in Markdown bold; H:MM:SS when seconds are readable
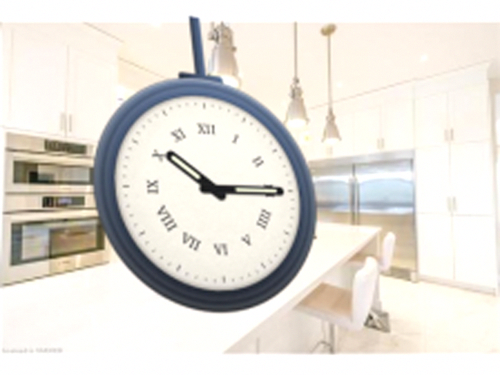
**10:15**
